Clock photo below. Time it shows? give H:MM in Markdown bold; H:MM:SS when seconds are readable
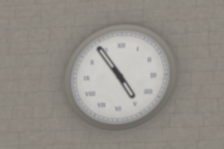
**4:54**
